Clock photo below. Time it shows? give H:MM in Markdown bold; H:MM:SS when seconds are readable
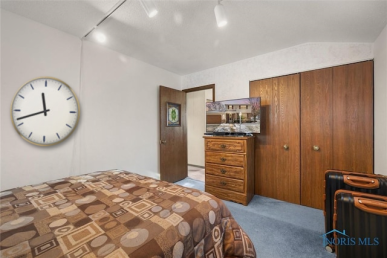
**11:42**
